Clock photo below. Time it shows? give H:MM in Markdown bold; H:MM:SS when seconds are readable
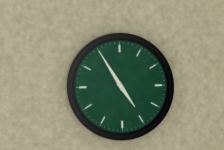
**4:55**
